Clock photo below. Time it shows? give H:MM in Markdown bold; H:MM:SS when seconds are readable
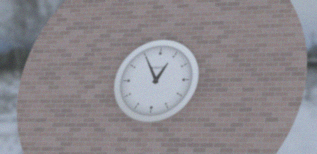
**12:55**
